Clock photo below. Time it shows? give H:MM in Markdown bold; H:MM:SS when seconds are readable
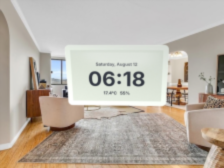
**6:18**
